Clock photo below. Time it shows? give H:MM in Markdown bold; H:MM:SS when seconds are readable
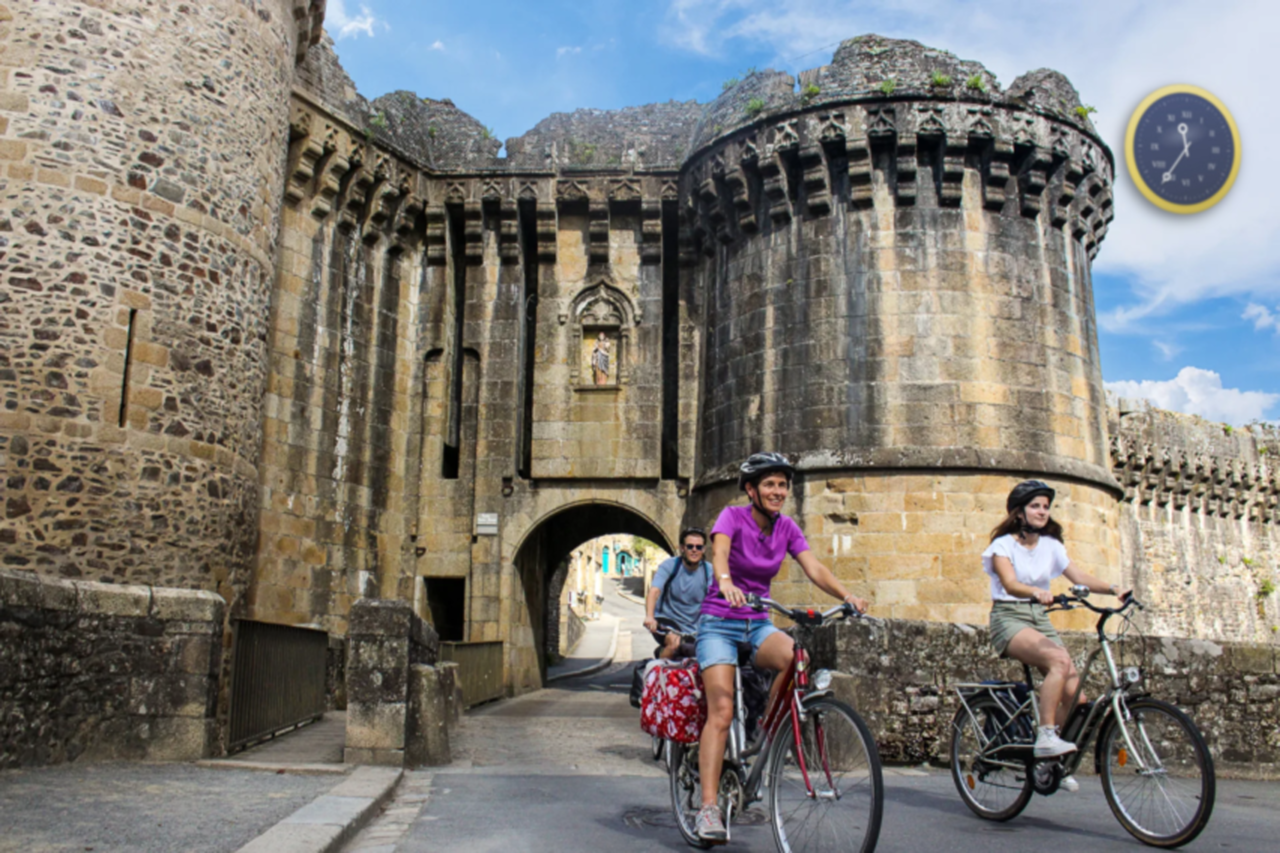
**11:36**
